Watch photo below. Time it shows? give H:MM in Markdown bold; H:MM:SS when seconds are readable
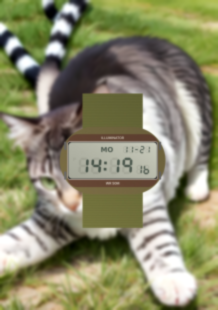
**14:19:16**
